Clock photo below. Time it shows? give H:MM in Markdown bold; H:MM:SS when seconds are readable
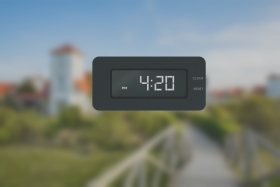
**4:20**
